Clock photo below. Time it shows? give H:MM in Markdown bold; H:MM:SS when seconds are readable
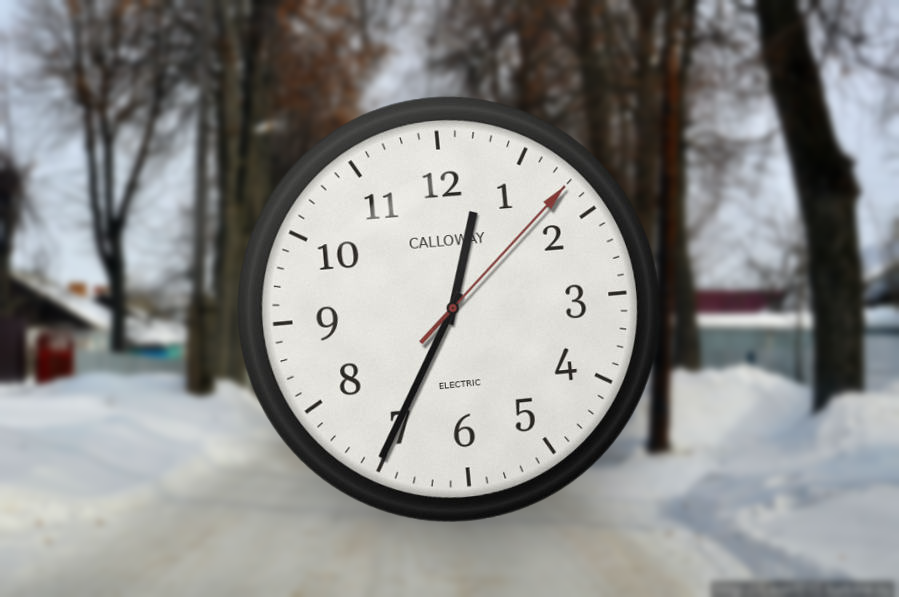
**12:35:08**
